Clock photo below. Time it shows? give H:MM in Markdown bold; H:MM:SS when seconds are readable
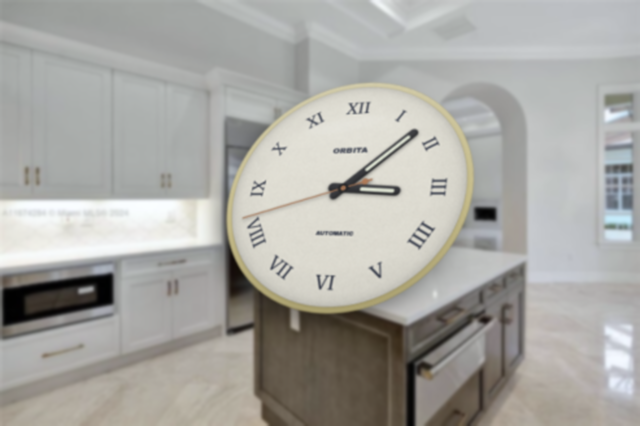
**3:07:42**
